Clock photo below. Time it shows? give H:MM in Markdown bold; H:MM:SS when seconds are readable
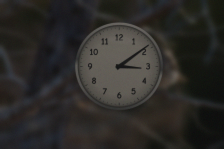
**3:09**
